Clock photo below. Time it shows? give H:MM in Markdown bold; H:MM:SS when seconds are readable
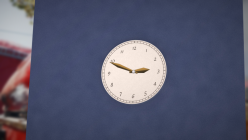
**2:49**
